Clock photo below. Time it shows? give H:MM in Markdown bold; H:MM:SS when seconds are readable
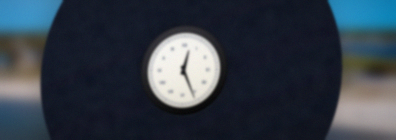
**12:26**
